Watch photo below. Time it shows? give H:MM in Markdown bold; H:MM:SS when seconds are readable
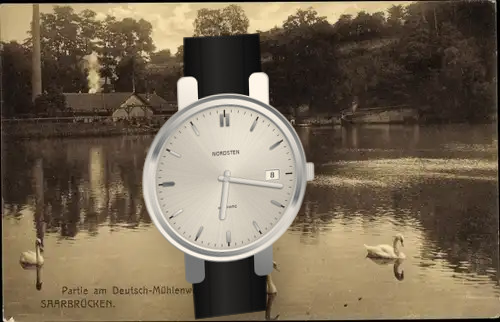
**6:17**
